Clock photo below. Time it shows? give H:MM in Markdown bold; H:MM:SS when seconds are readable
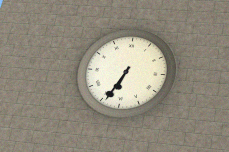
**6:34**
